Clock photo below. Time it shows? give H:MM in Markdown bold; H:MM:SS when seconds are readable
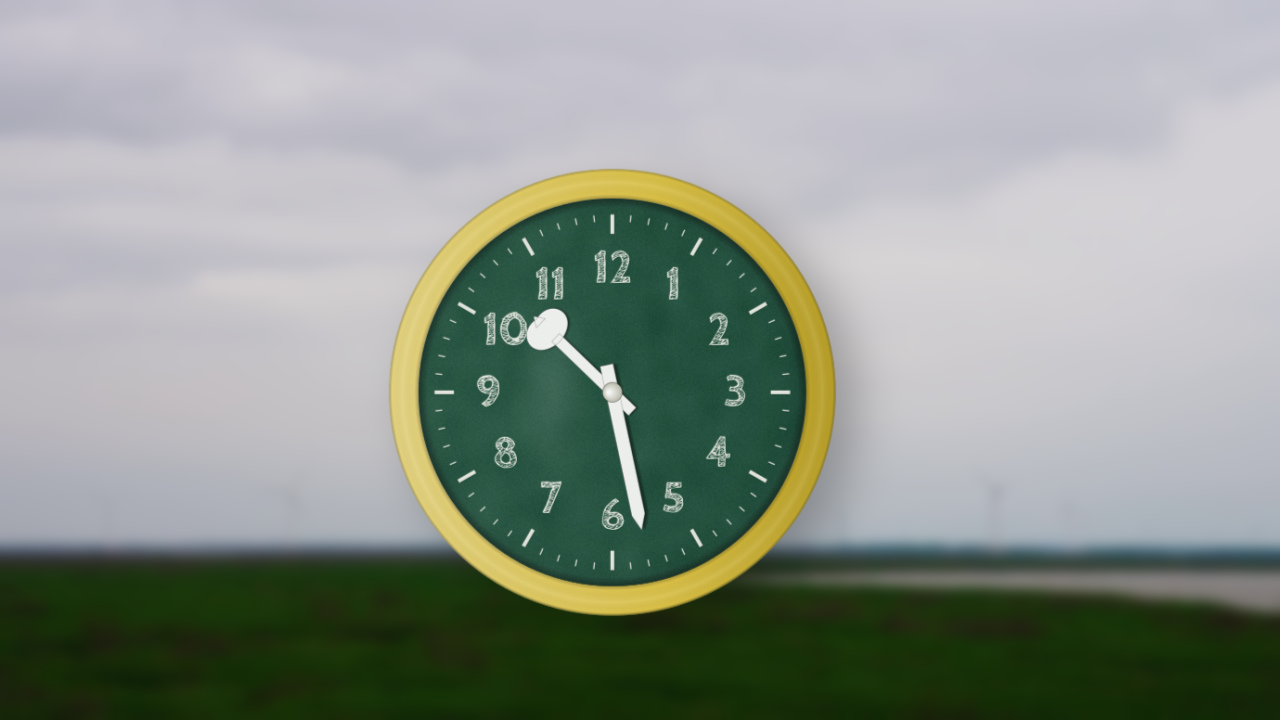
**10:28**
